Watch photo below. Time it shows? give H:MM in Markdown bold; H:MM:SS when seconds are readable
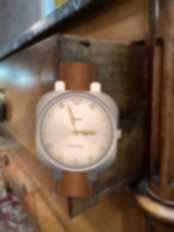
**2:57**
